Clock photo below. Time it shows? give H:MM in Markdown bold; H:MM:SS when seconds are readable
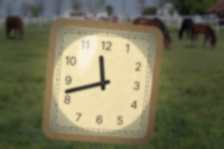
**11:42**
